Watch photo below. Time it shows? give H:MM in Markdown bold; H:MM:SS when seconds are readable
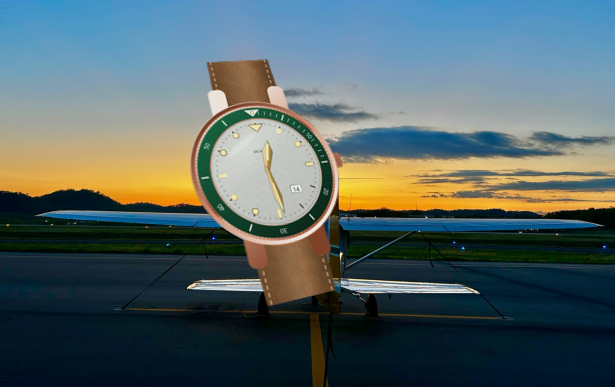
**12:29**
